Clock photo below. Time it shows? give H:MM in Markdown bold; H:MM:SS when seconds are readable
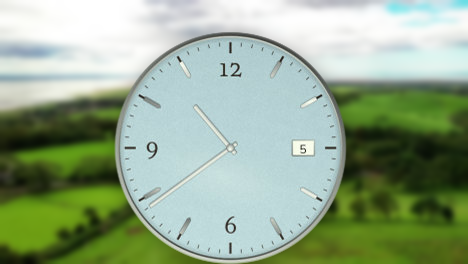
**10:39**
